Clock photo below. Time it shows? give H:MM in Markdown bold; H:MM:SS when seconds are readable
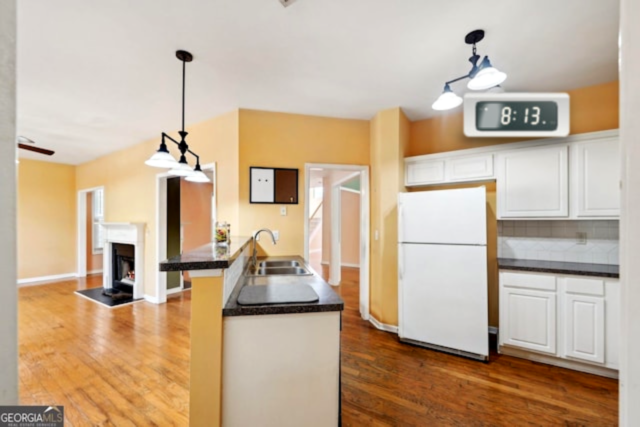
**8:13**
